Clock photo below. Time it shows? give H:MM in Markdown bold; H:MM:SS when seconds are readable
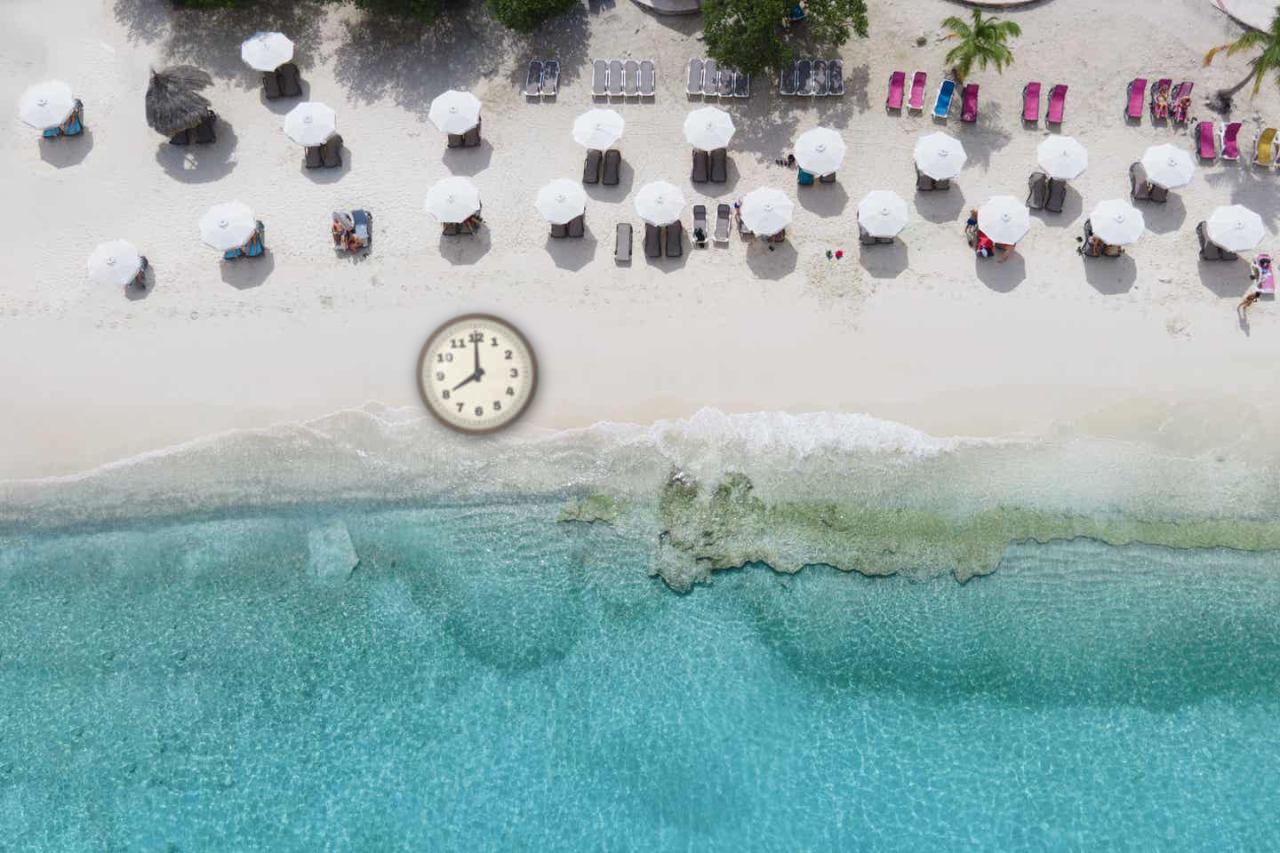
**8:00**
